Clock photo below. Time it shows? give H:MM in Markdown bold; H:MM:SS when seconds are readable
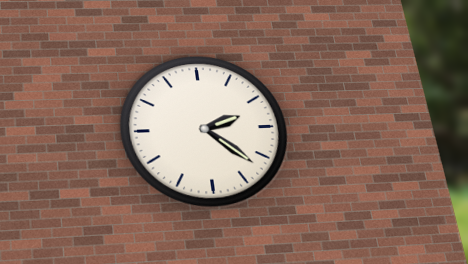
**2:22**
